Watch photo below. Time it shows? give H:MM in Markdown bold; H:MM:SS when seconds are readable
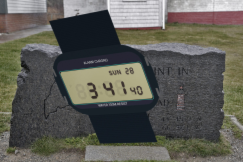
**3:41**
